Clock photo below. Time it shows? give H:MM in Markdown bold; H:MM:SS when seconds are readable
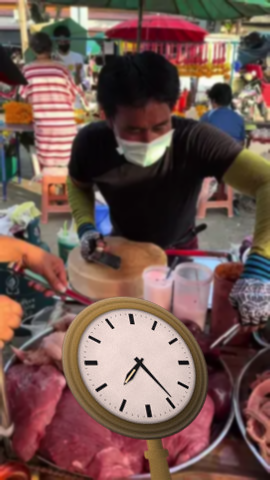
**7:24**
